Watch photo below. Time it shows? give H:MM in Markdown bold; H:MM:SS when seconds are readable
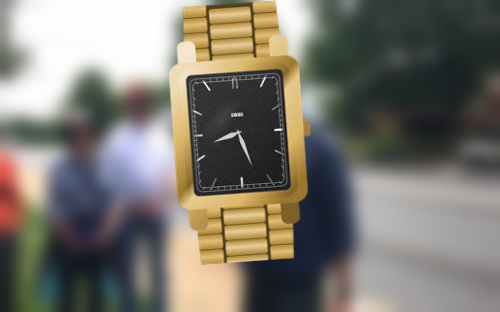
**8:27**
